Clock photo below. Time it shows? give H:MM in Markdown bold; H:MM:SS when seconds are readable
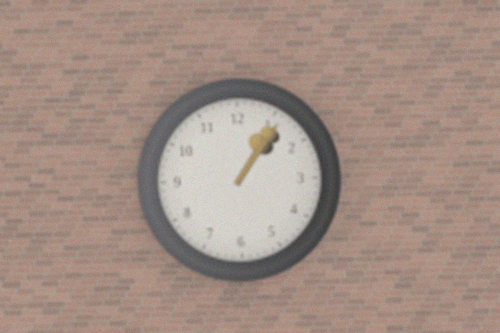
**1:06**
